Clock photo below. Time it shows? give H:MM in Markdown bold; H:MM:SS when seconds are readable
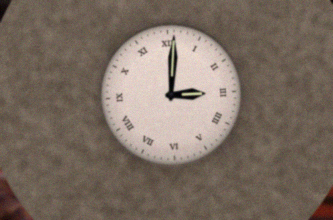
**3:01**
